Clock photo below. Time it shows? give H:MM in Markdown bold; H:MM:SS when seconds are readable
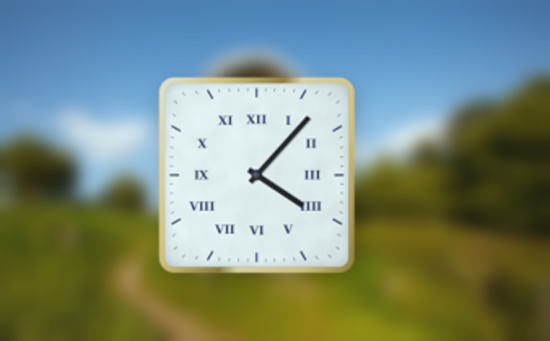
**4:07**
